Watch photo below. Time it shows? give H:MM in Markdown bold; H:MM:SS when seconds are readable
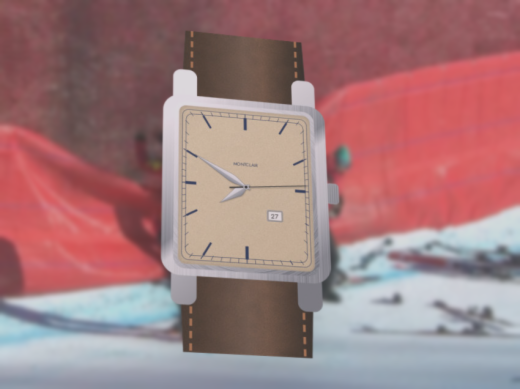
**7:50:14**
